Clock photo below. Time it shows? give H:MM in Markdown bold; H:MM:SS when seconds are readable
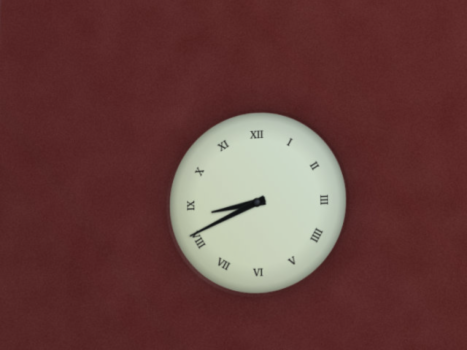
**8:41**
